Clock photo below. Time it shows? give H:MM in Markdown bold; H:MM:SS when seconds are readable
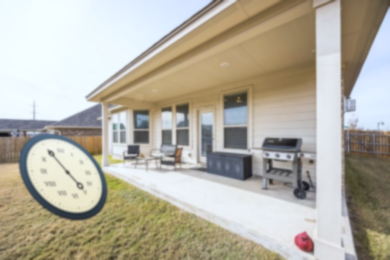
**4:55**
